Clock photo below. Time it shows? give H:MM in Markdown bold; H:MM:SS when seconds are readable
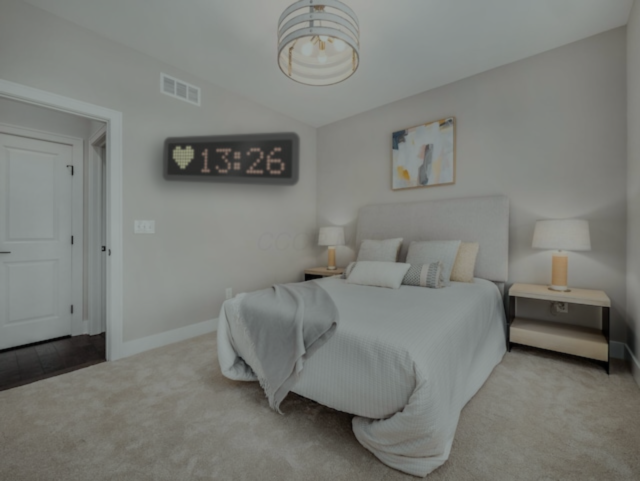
**13:26**
